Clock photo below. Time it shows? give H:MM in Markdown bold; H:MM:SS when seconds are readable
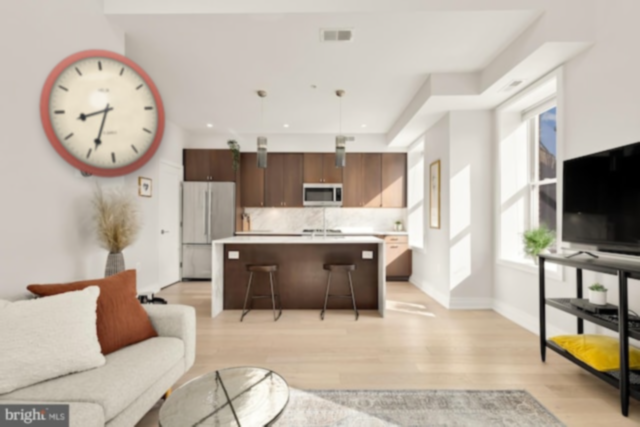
**8:34**
